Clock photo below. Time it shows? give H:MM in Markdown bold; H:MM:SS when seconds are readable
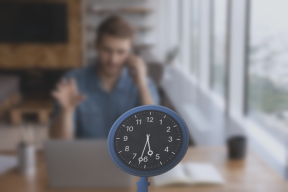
**5:32**
